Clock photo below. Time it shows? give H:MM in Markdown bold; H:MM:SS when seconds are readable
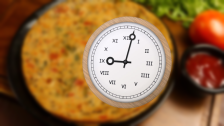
**9:02**
